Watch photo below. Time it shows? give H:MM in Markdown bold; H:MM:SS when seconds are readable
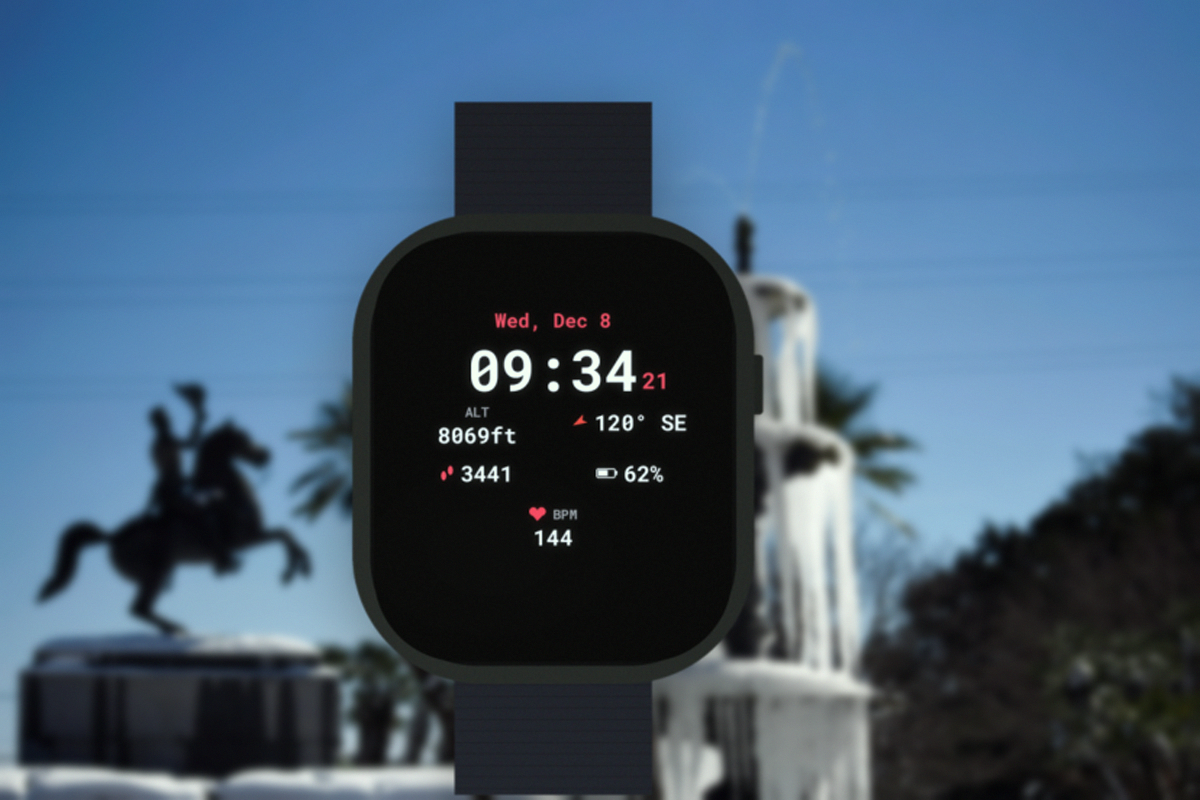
**9:34:21**
